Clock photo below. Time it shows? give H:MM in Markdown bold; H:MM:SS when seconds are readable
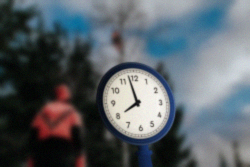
**7:58**
